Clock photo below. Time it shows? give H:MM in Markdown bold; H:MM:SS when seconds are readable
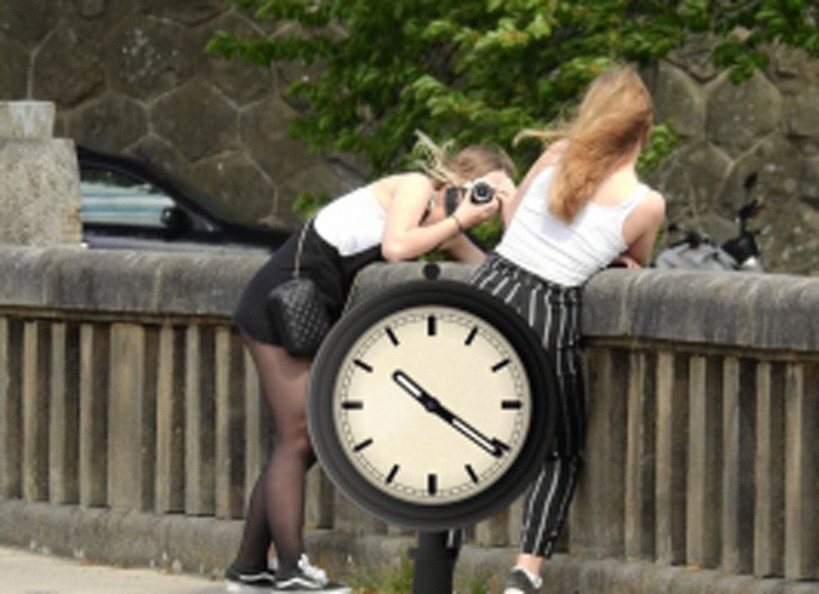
**10:21**
